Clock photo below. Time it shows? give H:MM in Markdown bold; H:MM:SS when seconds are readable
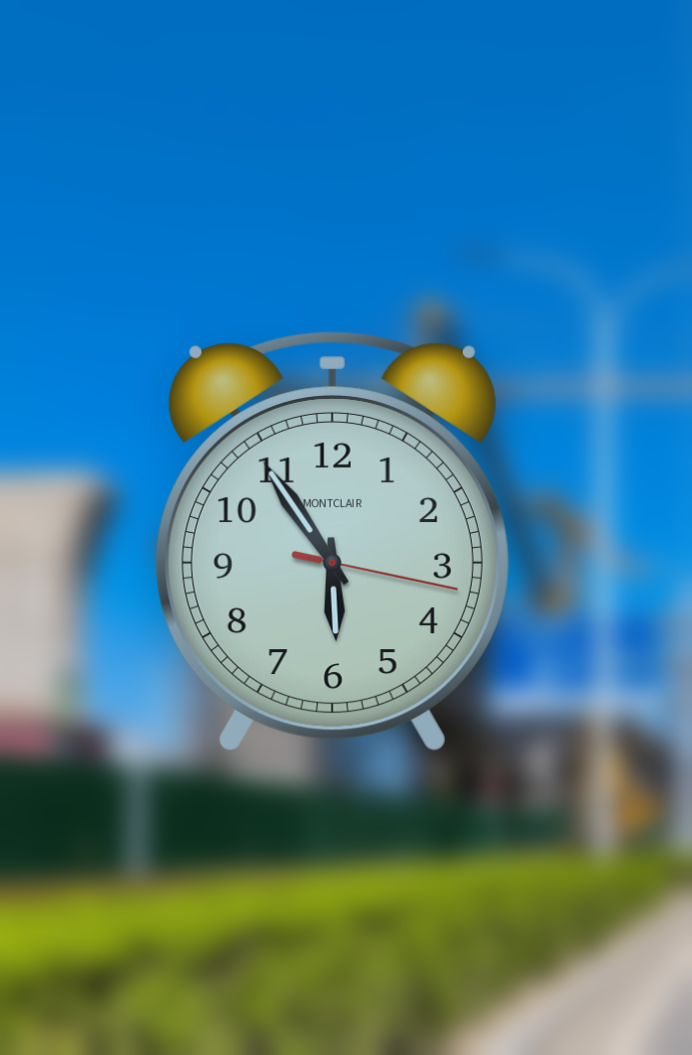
**5:54:17**
